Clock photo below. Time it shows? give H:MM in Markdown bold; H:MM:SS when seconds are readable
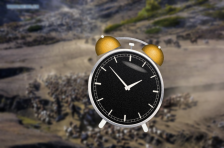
**1:52**
